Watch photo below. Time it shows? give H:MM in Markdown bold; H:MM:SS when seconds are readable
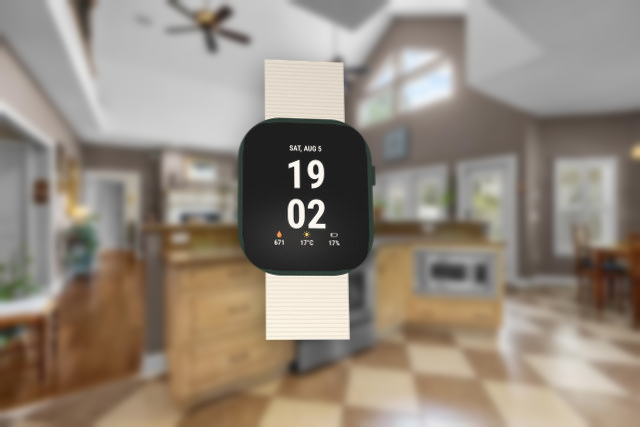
**19:02**
